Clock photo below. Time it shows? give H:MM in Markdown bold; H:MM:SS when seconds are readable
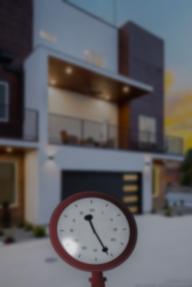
**11:26**
